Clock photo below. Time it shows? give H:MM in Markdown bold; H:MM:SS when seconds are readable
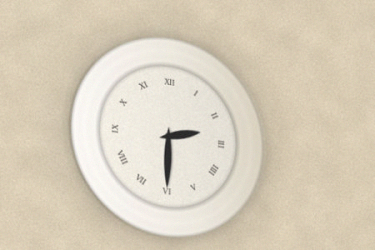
**2:30**
